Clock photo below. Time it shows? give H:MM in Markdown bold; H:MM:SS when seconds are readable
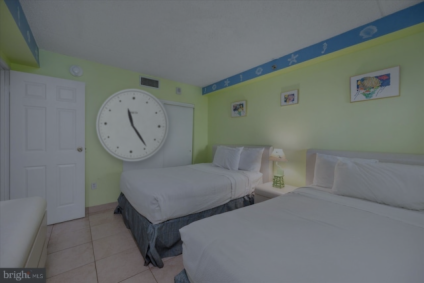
**11:24**
